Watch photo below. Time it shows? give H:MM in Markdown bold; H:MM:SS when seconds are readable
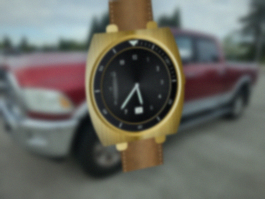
**5:37**
